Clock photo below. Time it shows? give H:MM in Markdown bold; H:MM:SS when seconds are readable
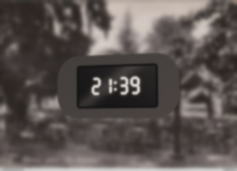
**21:39**
